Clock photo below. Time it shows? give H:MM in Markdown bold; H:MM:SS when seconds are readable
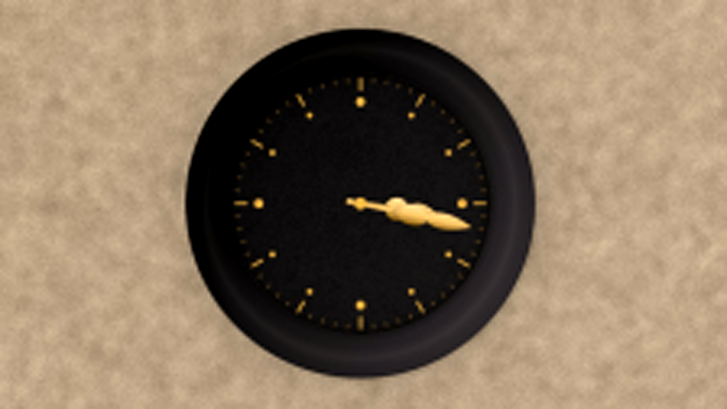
**3:17**
